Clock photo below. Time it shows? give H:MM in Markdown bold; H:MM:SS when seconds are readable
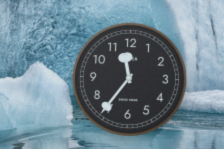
**11:36**
